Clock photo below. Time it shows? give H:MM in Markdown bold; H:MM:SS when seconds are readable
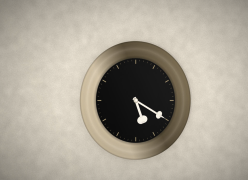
**5:20**
